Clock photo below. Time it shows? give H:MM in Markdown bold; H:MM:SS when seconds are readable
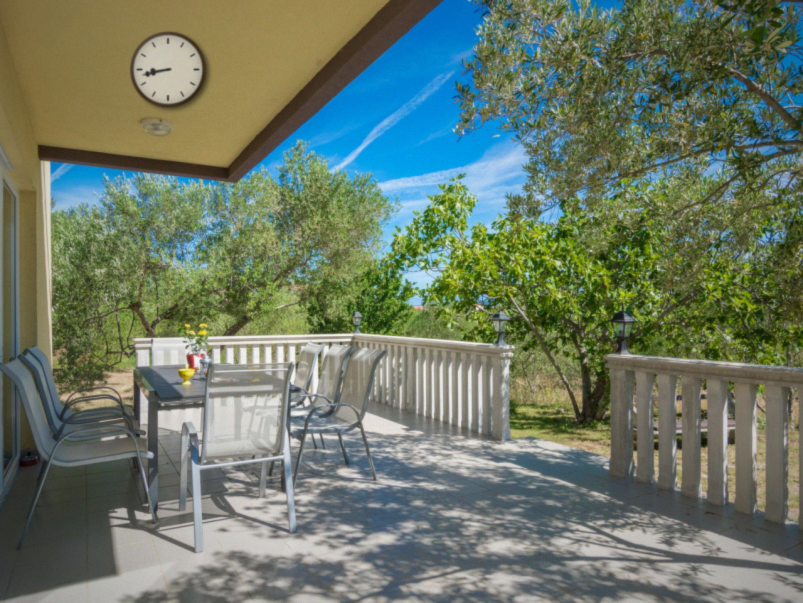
**8:43**
